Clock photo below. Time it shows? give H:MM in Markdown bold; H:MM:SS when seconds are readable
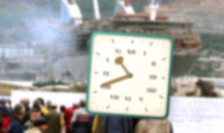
**10:41**
